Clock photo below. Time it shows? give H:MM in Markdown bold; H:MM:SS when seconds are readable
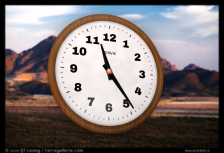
**11:24**
